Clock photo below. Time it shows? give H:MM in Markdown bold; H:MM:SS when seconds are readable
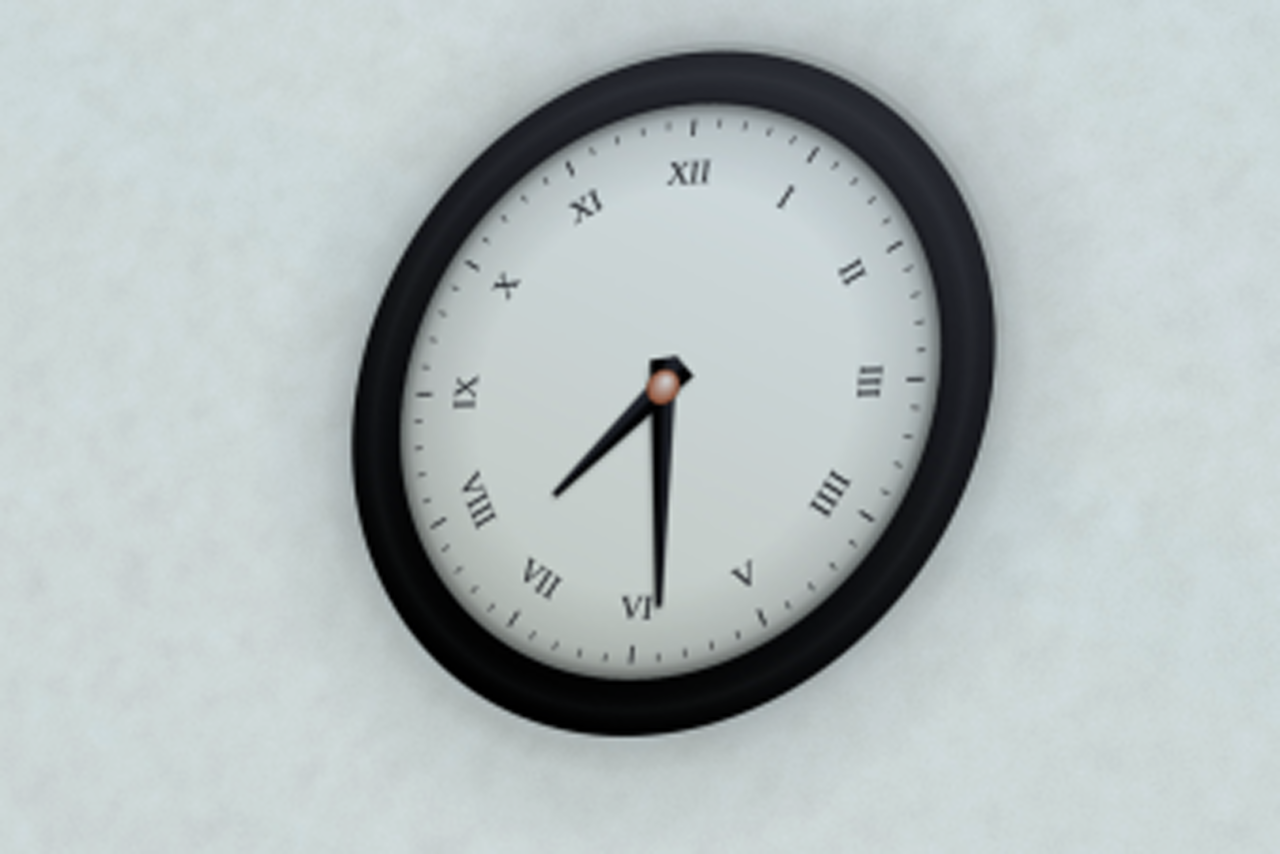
**7:29**
